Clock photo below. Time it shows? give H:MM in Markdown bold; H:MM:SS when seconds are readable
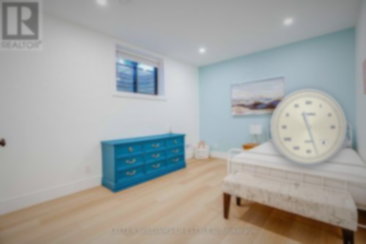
**11:27**
